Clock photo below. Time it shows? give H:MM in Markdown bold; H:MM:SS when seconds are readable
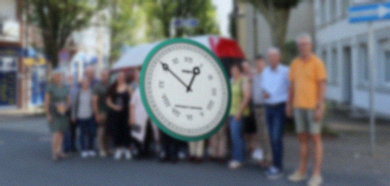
**12:51**
